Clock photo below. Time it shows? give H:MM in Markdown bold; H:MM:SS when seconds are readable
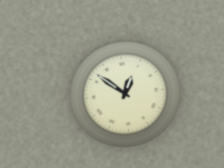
**12:52**
